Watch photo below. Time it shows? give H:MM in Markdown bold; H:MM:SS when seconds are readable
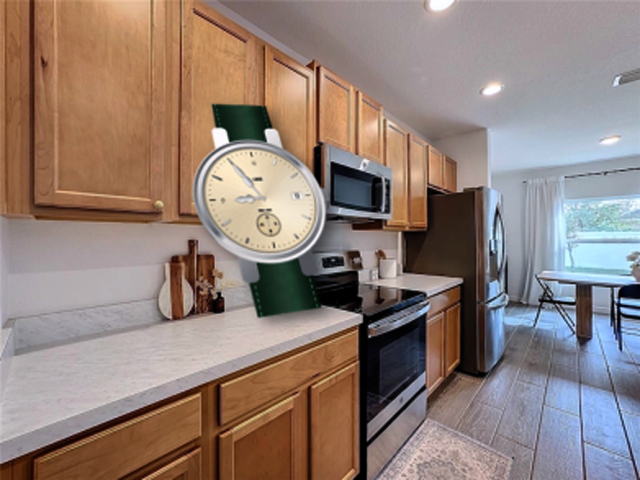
**8:55**
